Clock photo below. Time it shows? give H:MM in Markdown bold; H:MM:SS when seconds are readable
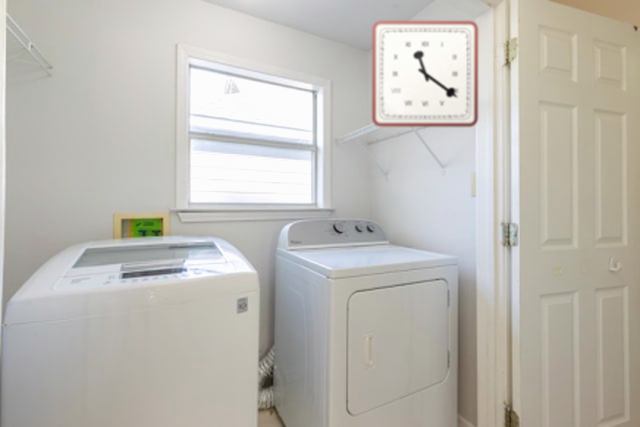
**11:21**
